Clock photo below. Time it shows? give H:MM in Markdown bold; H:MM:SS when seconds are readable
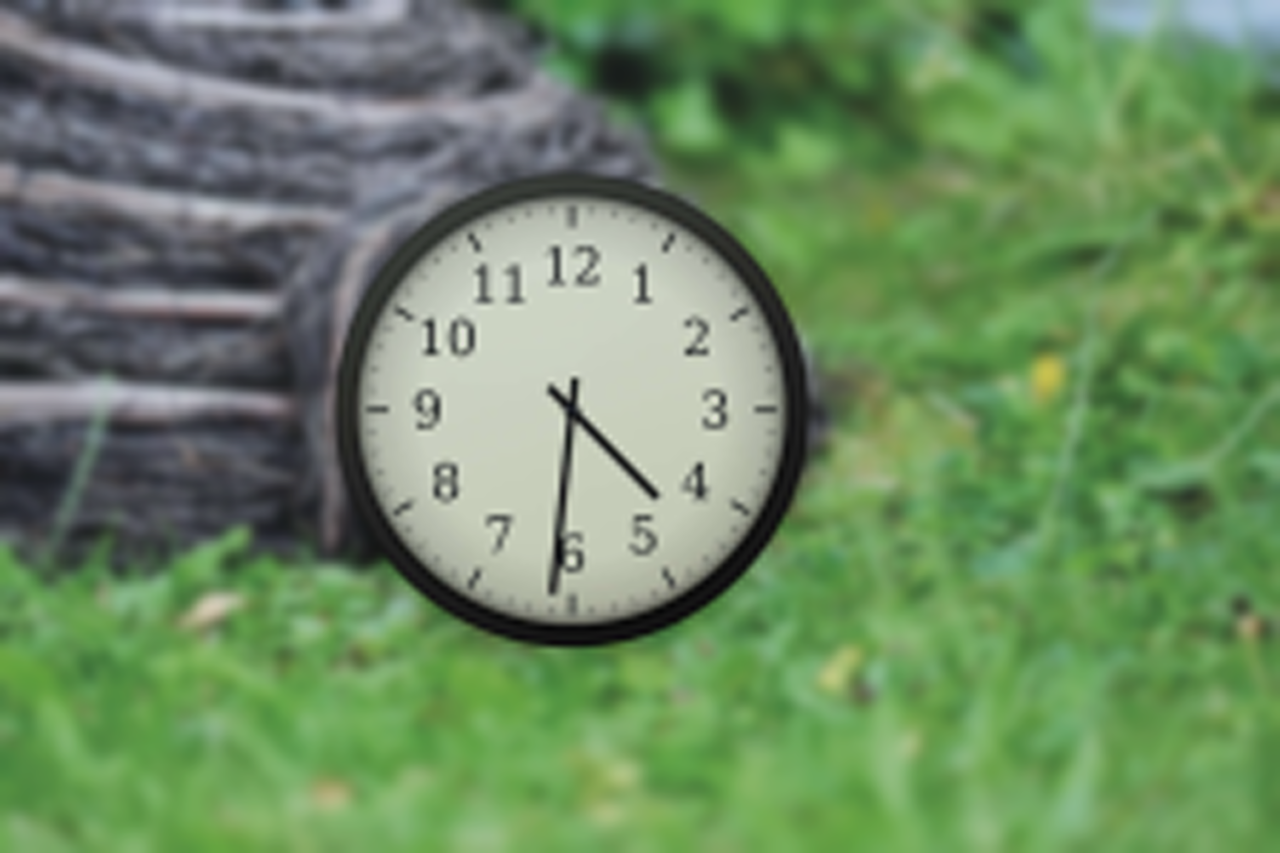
**4:31**
